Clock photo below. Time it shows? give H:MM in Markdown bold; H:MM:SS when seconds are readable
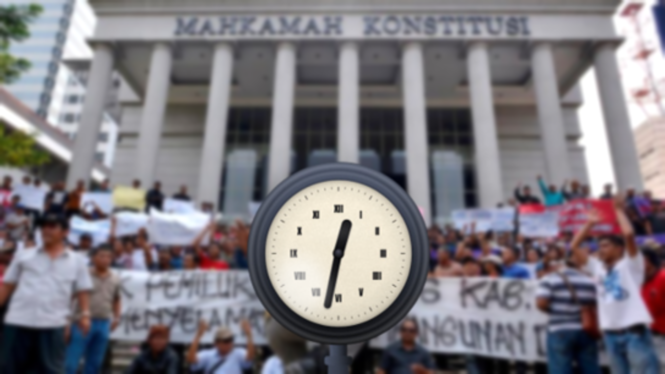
**12:32**
